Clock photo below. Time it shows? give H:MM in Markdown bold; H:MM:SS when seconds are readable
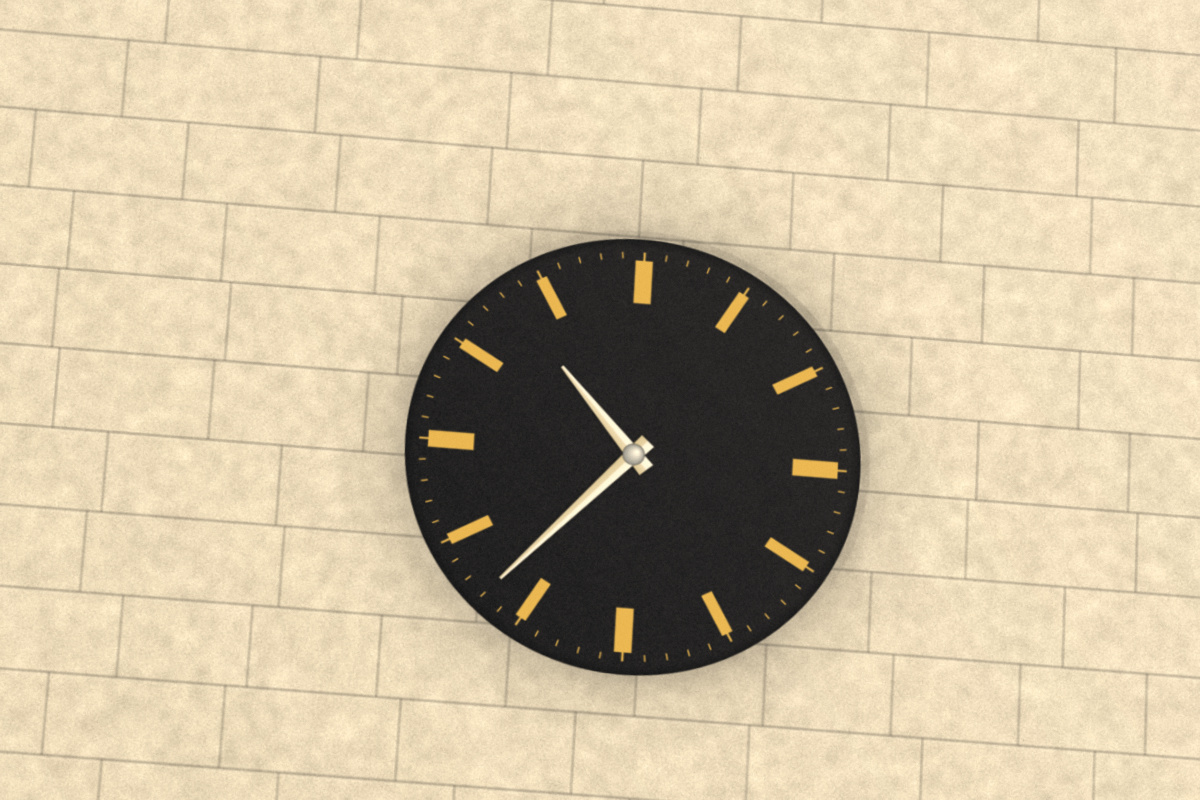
**10:37**
